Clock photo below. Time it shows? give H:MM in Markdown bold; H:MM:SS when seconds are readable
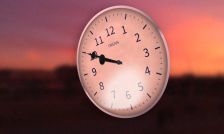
**9:50**
